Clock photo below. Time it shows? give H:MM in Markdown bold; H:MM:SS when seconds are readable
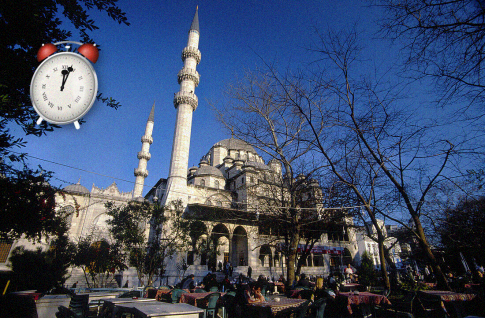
**12:03**
